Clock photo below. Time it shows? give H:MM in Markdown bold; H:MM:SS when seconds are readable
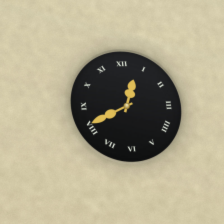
**12:41**
